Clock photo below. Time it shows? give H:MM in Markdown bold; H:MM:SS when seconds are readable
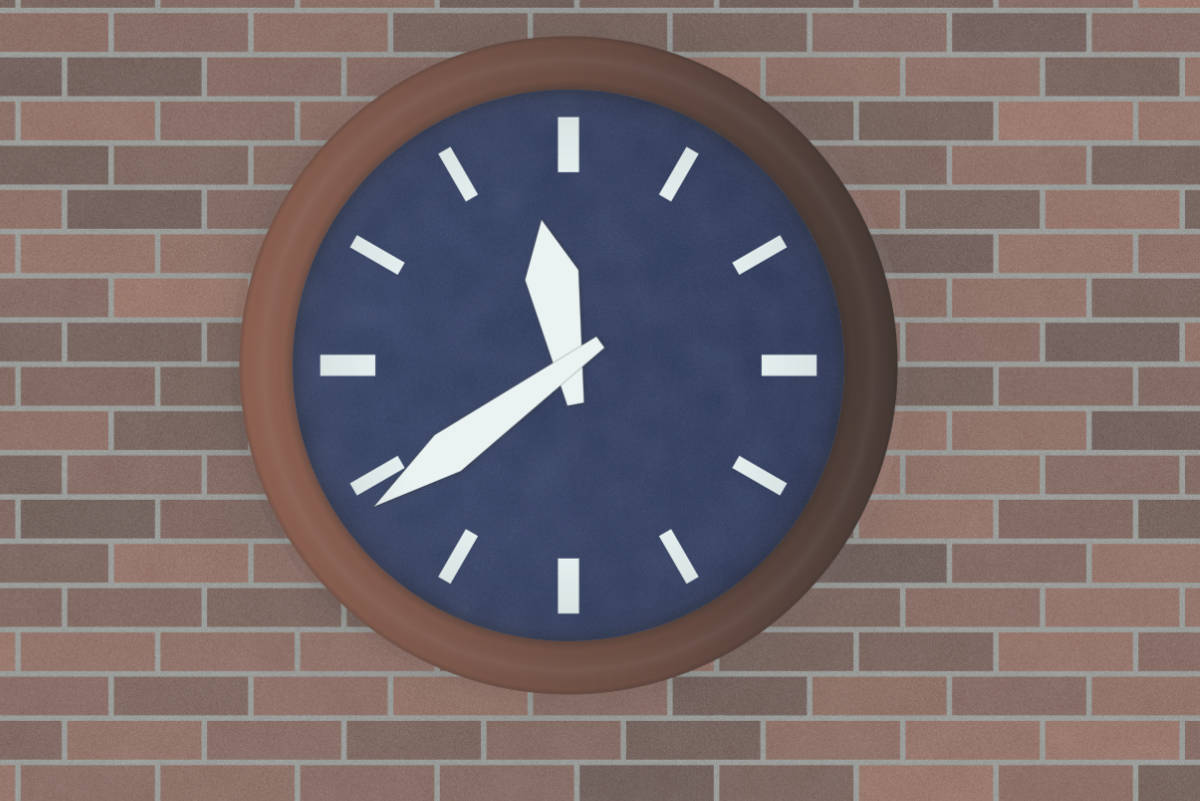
**11:39**
